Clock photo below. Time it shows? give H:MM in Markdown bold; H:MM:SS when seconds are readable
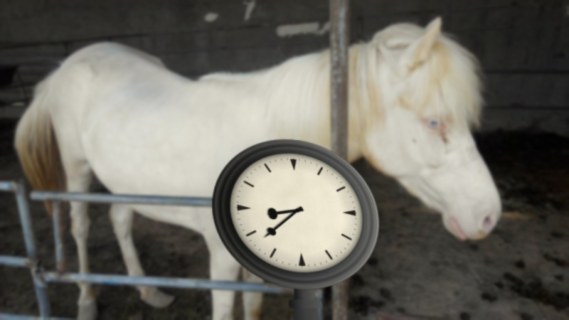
**8:38**
